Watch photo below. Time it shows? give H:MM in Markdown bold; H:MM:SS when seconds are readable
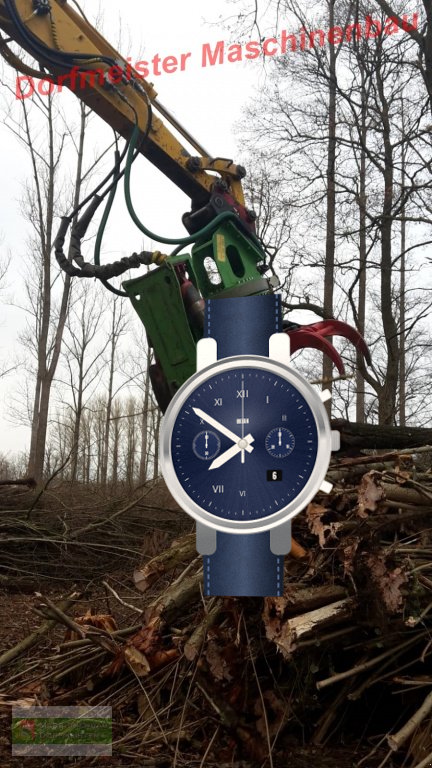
**7:51**
